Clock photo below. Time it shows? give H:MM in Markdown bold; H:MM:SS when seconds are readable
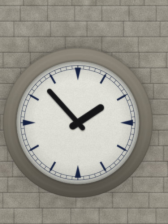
**1:53**
